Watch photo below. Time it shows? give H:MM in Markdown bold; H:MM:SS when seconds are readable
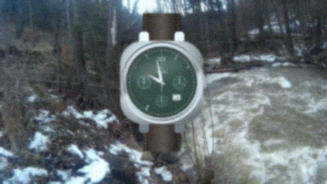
**9:58**
